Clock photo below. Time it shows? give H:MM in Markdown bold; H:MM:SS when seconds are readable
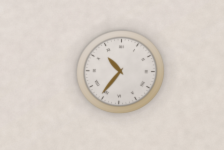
**10:36**
